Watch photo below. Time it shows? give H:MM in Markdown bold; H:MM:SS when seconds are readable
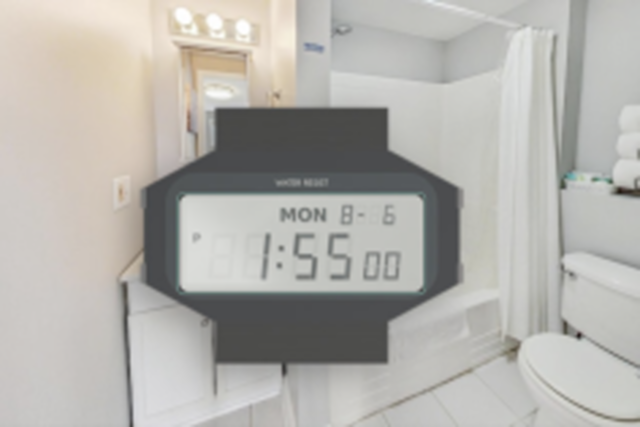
**1:55:00**
